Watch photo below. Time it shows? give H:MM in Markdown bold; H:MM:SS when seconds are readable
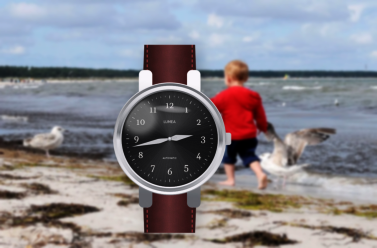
**2:43**
